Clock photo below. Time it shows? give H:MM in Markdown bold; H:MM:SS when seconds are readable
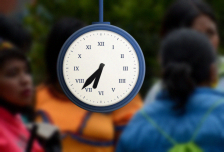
**6:37**
